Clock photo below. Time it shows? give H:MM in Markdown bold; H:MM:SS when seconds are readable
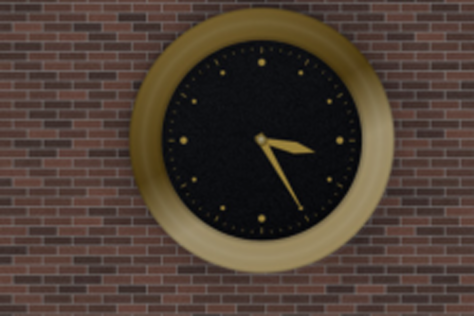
**3:25**
